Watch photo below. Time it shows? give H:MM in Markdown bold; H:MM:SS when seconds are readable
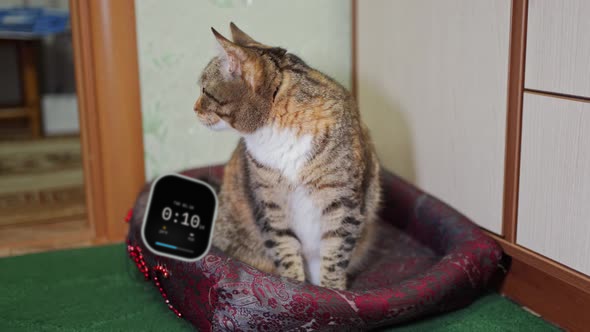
**0:10**
